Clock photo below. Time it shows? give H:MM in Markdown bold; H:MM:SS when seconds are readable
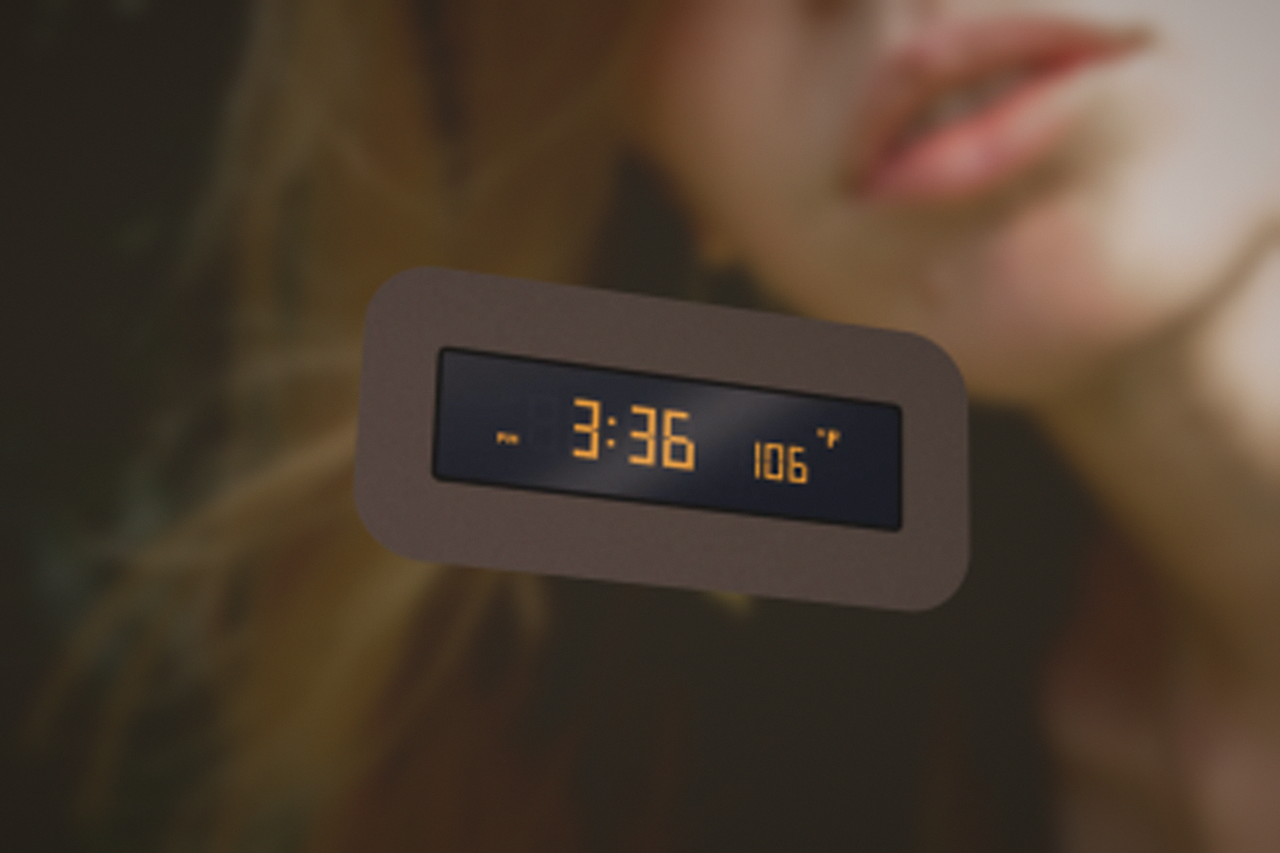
**3:36**
